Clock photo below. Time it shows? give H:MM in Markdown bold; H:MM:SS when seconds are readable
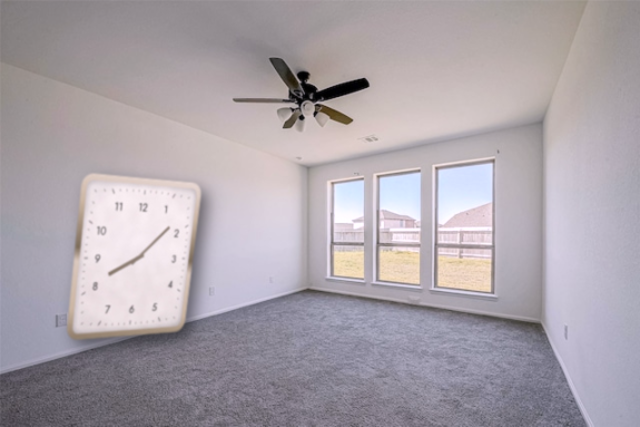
**8:08**
